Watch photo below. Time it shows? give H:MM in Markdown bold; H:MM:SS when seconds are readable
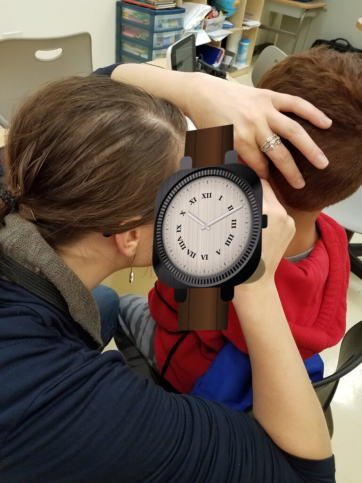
**10:11**
